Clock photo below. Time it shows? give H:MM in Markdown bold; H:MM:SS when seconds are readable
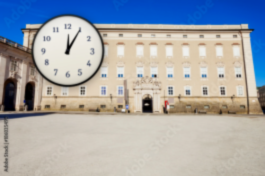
**12:05**
